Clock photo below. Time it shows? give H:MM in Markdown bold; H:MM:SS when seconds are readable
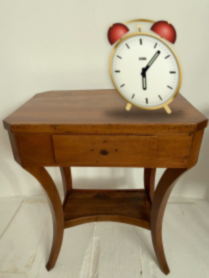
**6:07**
